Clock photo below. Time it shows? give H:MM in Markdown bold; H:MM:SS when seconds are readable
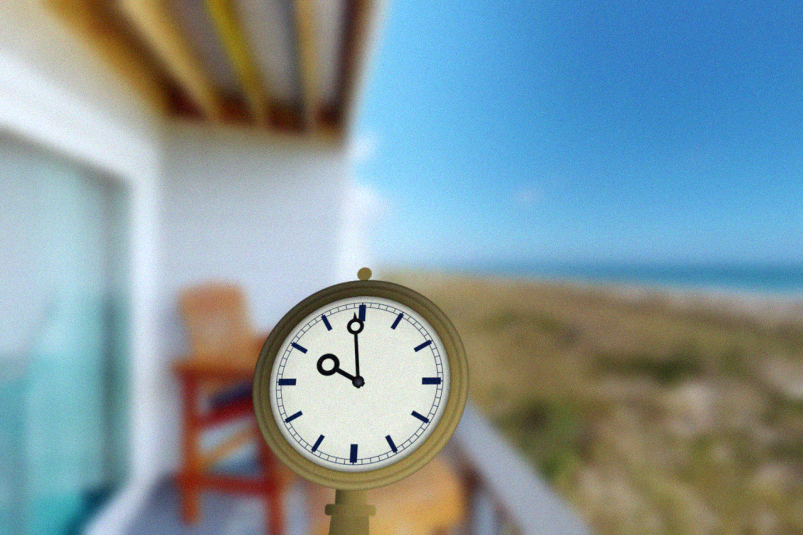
**9:59**
